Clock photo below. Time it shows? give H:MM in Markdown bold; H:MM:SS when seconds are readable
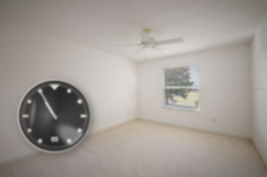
**10:55**
